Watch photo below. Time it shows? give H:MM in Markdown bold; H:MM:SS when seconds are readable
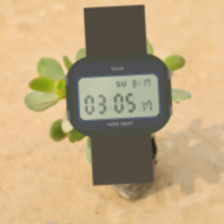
**3:05:17**
